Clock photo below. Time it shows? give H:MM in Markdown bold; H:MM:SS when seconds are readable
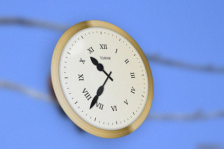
**10:37**
